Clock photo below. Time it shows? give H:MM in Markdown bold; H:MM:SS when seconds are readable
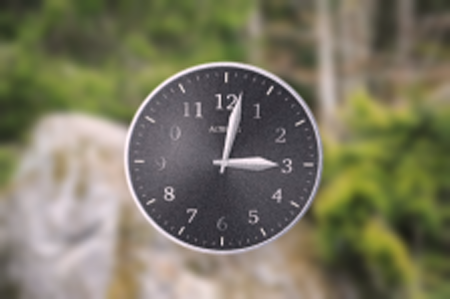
**3:02**
